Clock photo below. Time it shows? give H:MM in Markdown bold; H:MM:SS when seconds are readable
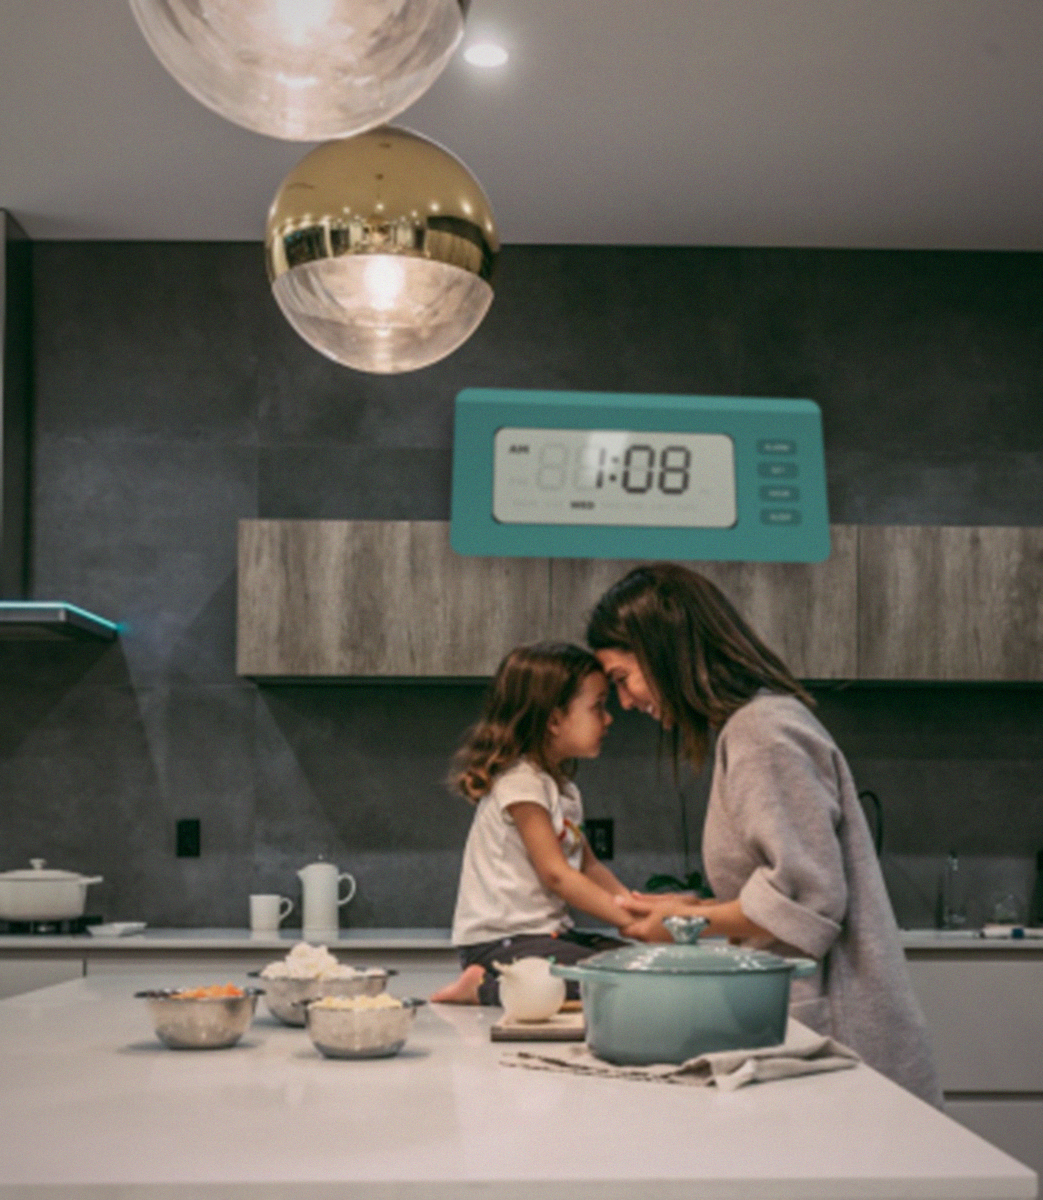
**1:08**
